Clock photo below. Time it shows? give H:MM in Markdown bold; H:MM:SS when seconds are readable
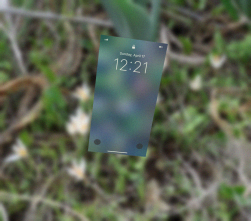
**12:21**
